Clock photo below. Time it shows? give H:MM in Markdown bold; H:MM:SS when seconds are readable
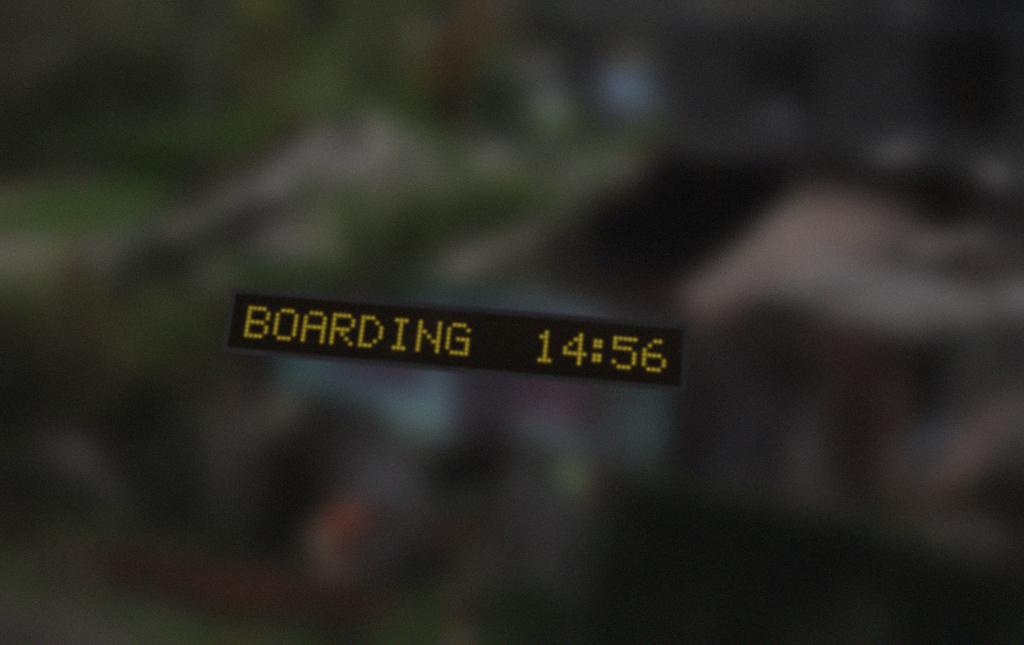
**14:56**
